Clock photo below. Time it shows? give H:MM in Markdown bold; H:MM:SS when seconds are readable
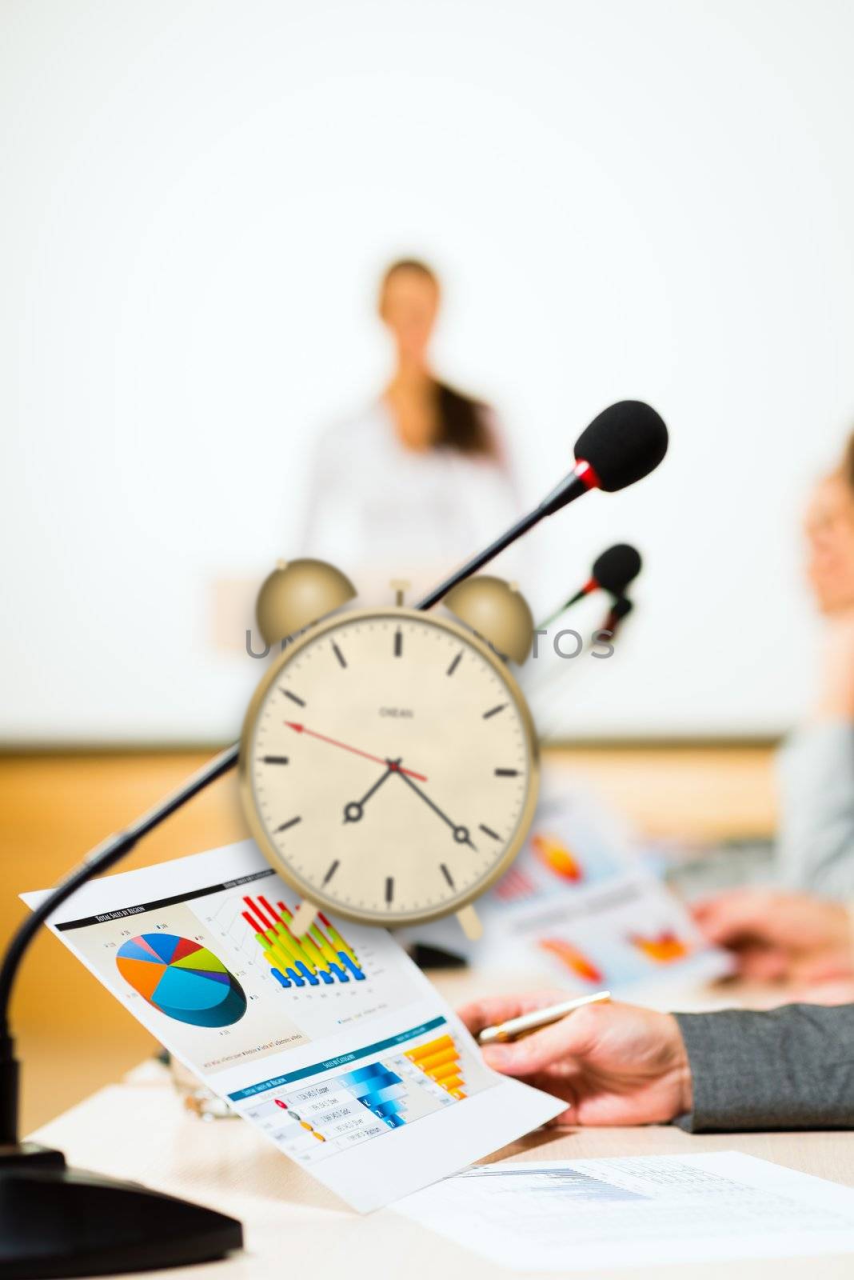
**7:21:48**
